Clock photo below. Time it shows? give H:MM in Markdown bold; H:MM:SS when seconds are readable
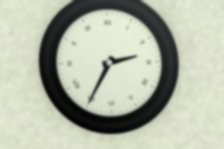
**2:35**
